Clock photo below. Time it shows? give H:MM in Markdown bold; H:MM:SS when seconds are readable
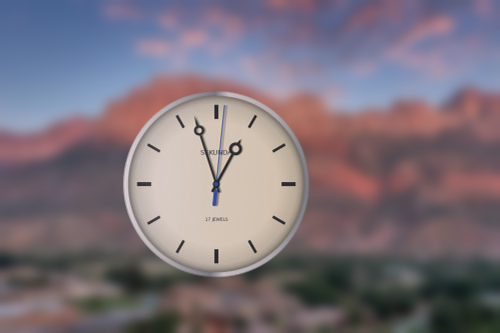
**12:57:01**
